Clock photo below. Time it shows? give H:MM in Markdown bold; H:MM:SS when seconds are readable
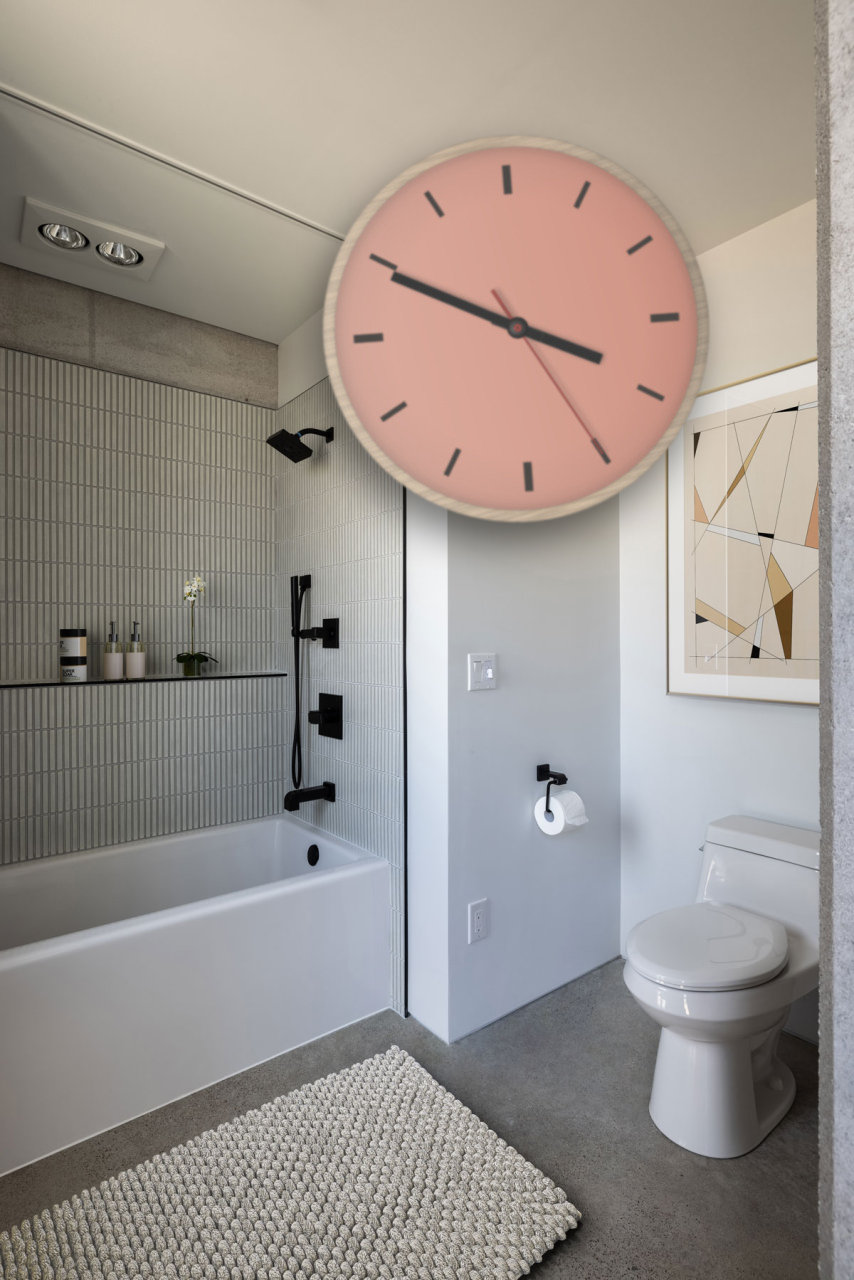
**3:49:25**
